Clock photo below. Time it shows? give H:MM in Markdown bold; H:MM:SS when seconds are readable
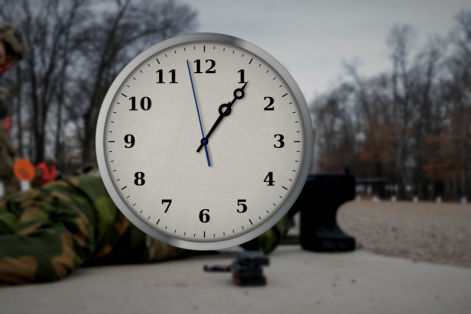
**1:05:58**
